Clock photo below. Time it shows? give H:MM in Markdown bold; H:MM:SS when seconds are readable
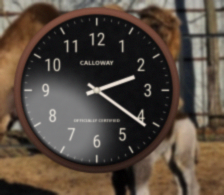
**2:21**
